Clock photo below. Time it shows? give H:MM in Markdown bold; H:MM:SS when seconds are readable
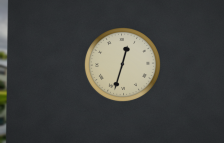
**12:33**
